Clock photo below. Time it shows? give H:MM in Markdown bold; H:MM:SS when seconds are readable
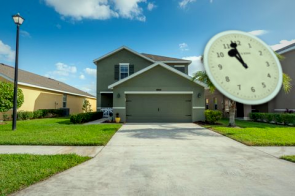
**10:58**
